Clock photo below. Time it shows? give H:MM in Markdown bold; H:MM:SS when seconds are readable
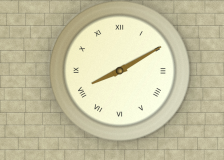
**8:10**
